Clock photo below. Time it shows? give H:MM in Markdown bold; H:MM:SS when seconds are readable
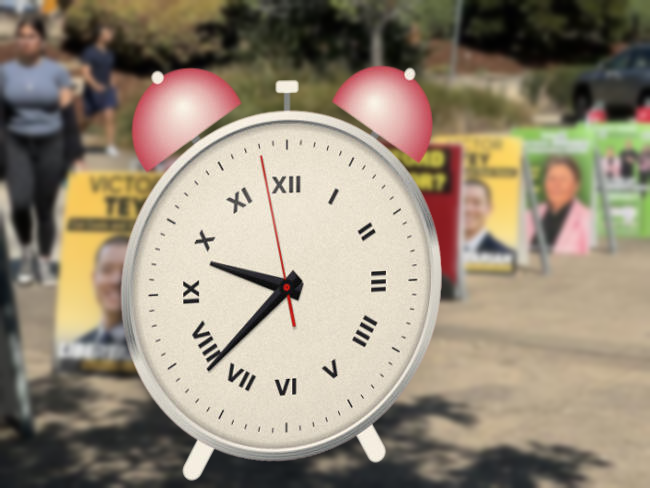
**9:37:58**
